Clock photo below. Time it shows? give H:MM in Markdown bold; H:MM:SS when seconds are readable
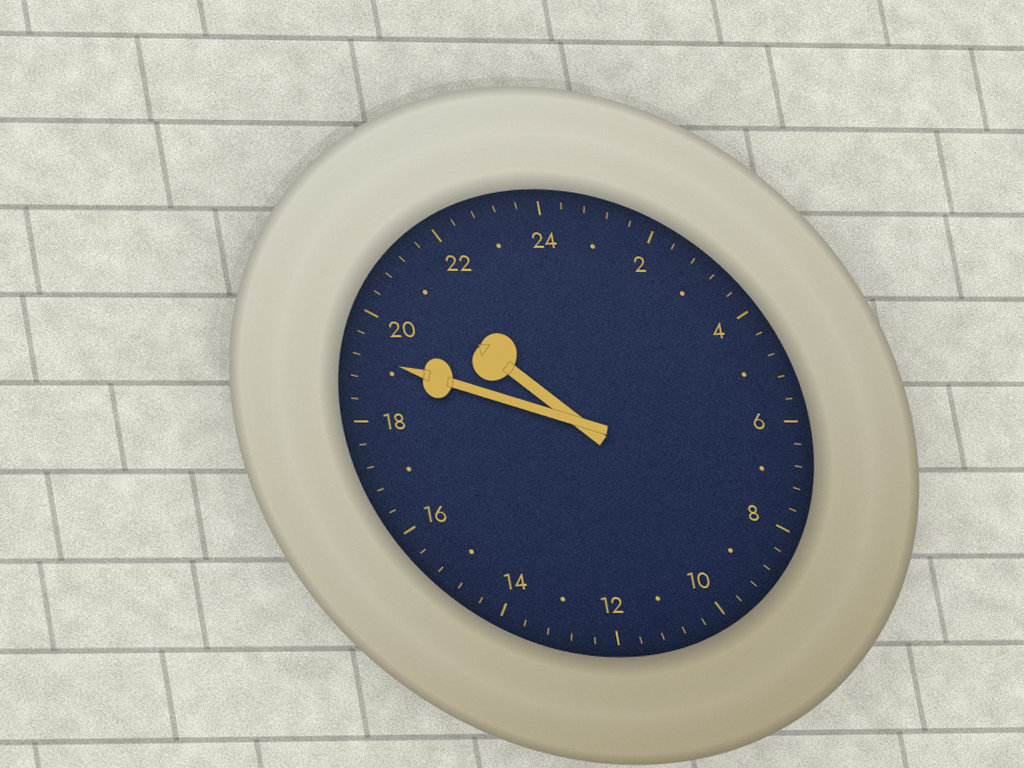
**20:48**
